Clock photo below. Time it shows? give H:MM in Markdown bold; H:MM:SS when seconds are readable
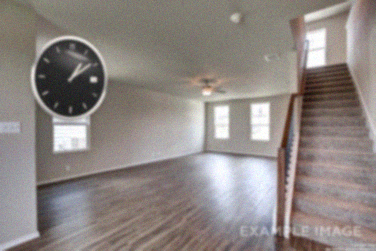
**1:09**
